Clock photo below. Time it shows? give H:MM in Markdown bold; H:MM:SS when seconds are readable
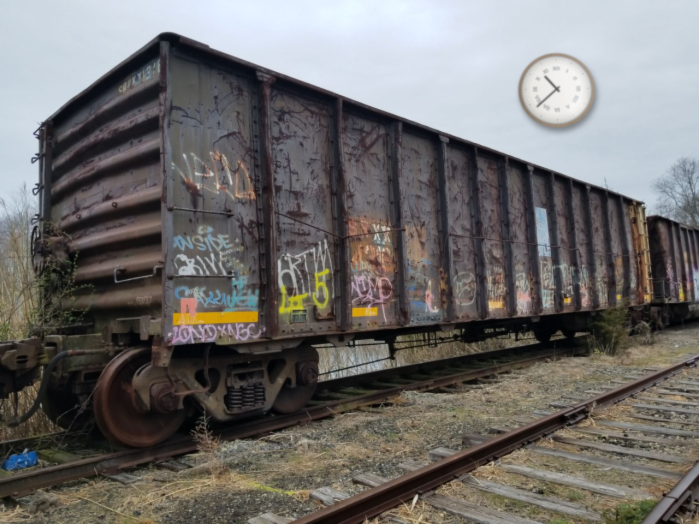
**10:38**
